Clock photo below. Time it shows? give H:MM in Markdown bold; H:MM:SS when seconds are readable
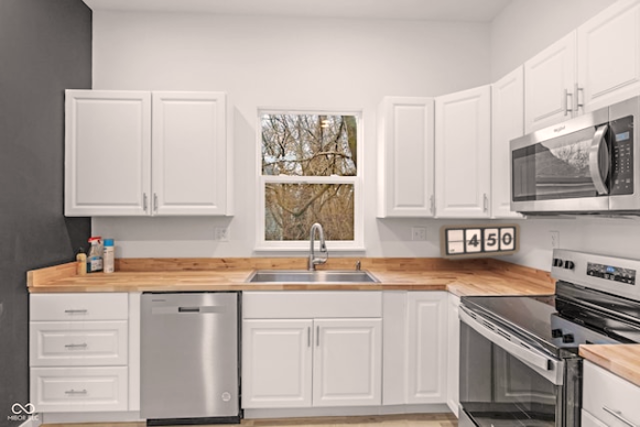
**4:50**
